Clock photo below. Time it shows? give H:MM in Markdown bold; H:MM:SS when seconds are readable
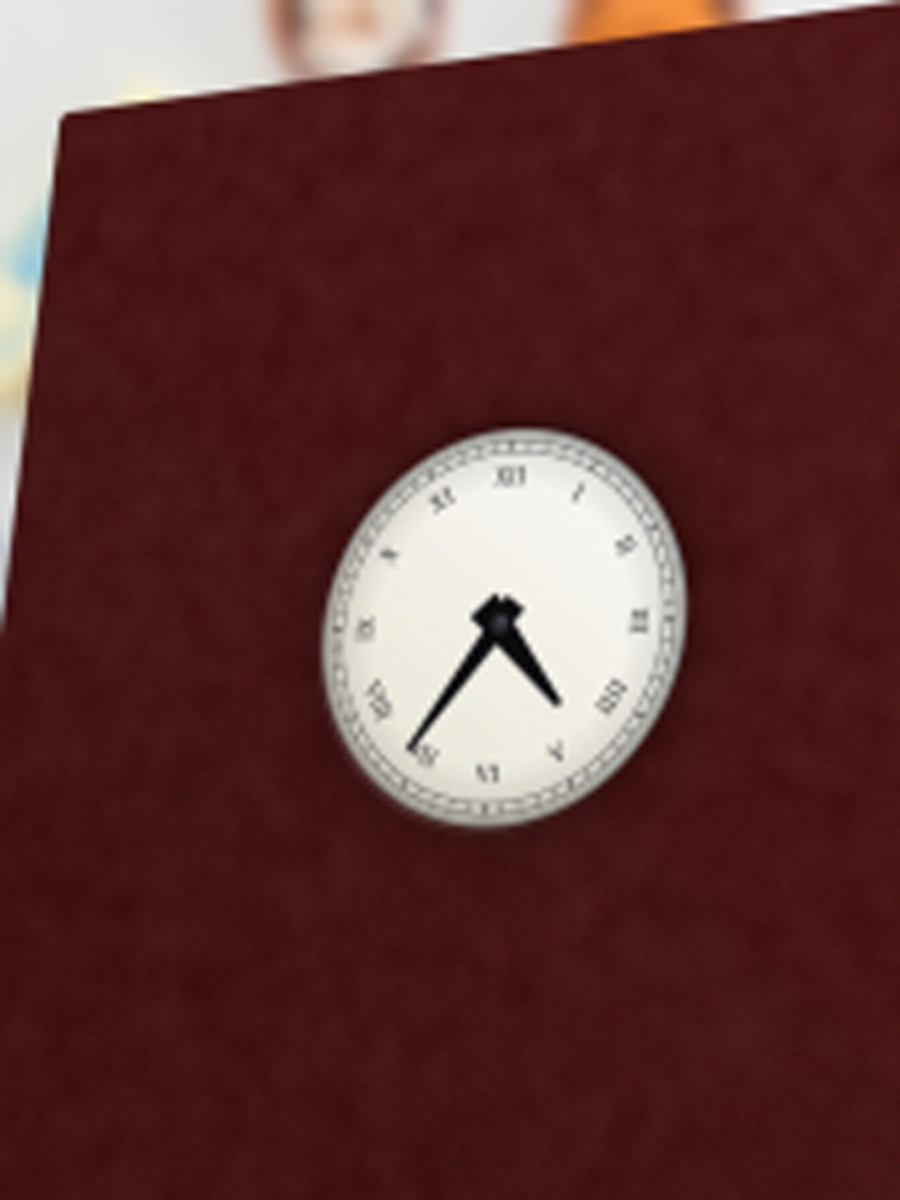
**4:36**
